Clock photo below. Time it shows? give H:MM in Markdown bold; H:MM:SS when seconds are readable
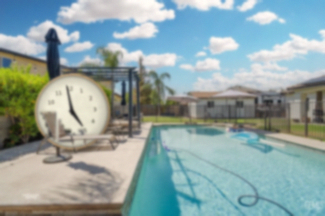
**4:59**
